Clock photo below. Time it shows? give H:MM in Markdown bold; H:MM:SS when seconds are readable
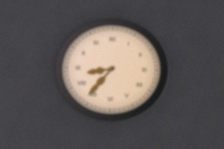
**8:36**
